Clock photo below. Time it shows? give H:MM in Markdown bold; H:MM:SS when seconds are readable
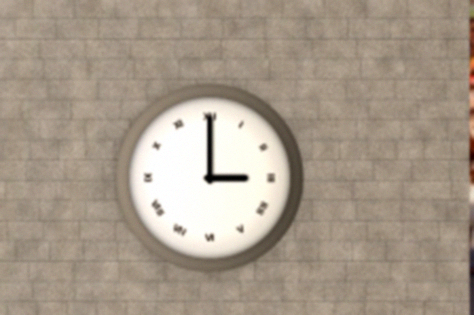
**3:00**
